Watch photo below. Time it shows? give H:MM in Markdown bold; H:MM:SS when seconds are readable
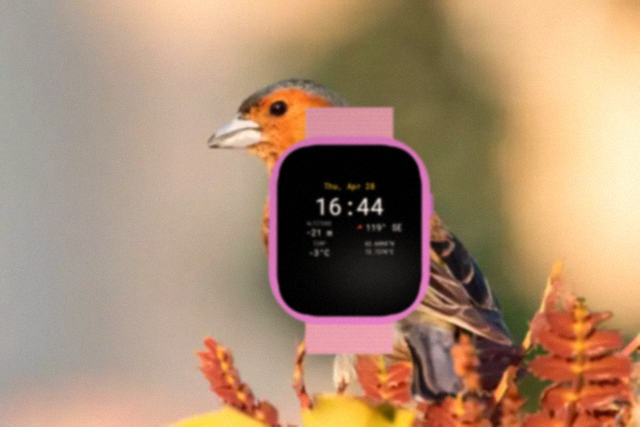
**16:44**
